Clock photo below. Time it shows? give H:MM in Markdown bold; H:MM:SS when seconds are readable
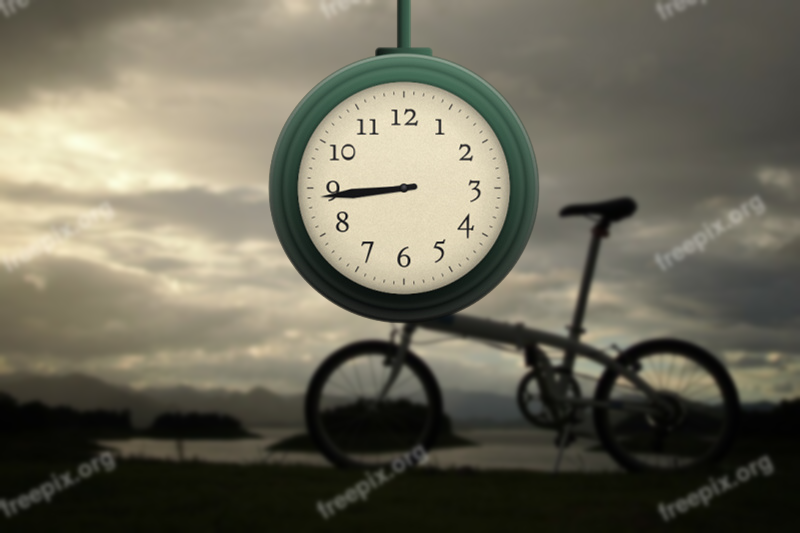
**8:44**
